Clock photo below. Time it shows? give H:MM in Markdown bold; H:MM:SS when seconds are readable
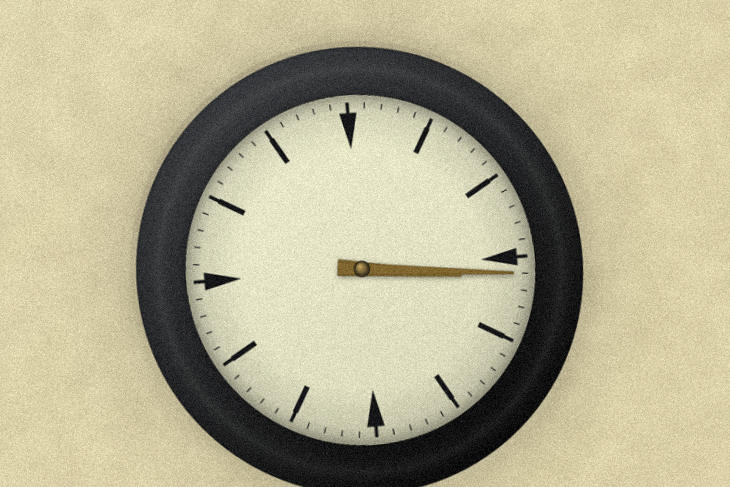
**3:16**
